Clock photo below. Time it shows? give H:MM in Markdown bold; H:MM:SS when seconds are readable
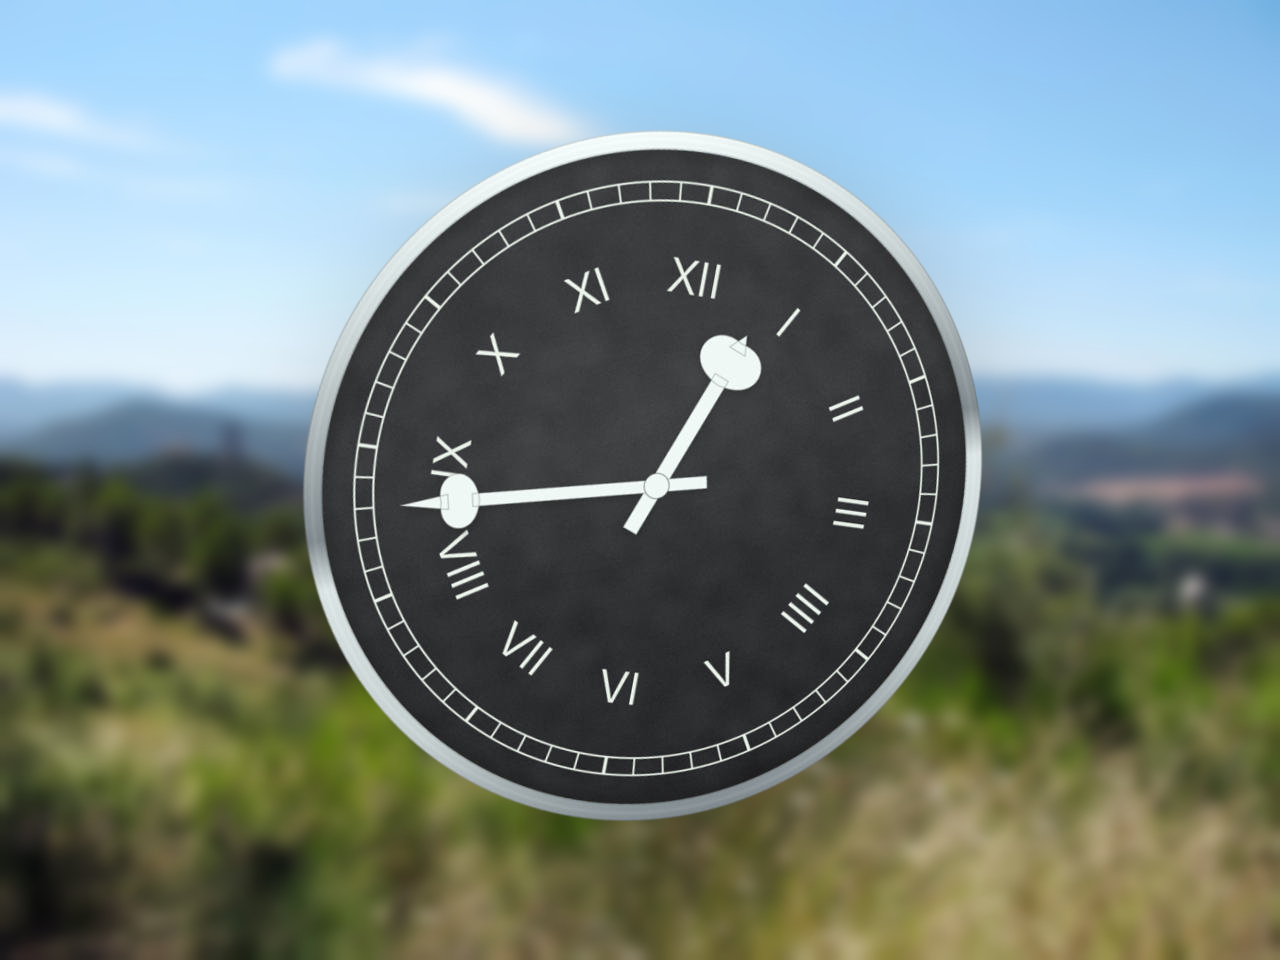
**12:43**
